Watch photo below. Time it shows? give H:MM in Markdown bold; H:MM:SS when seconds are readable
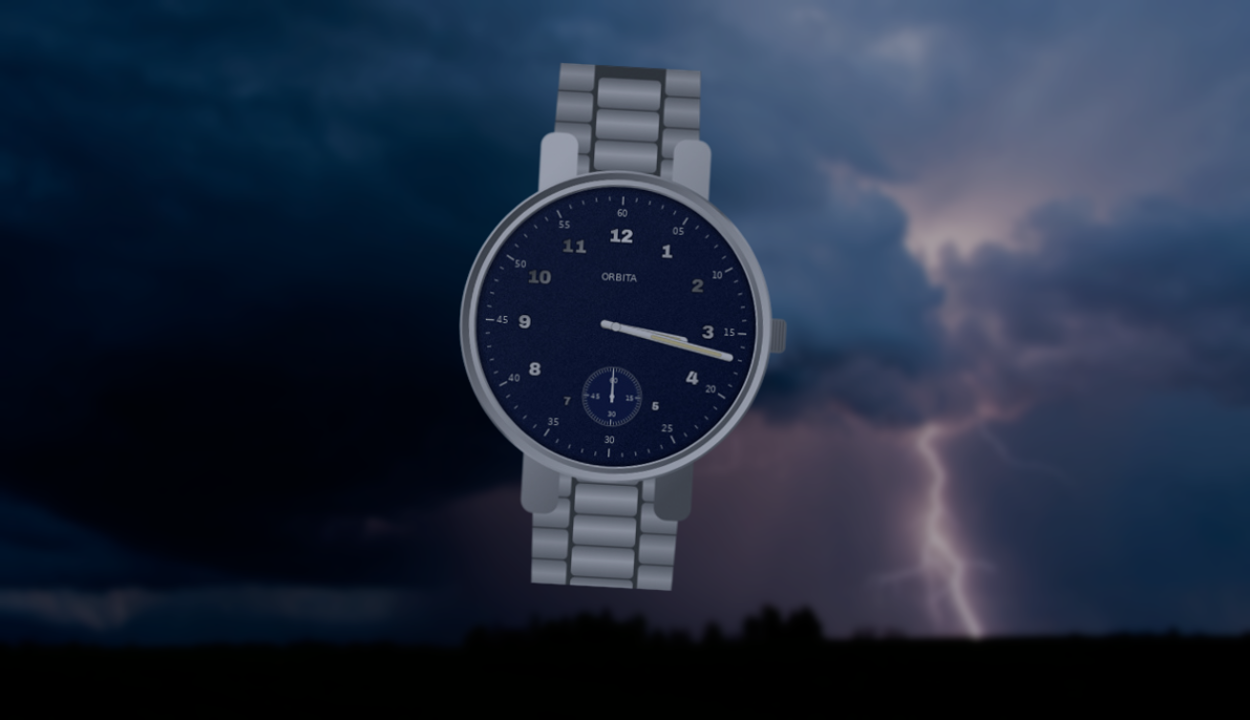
**3:17**
